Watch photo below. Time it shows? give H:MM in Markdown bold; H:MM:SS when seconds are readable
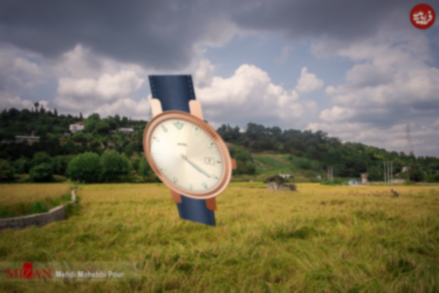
**4:21**
